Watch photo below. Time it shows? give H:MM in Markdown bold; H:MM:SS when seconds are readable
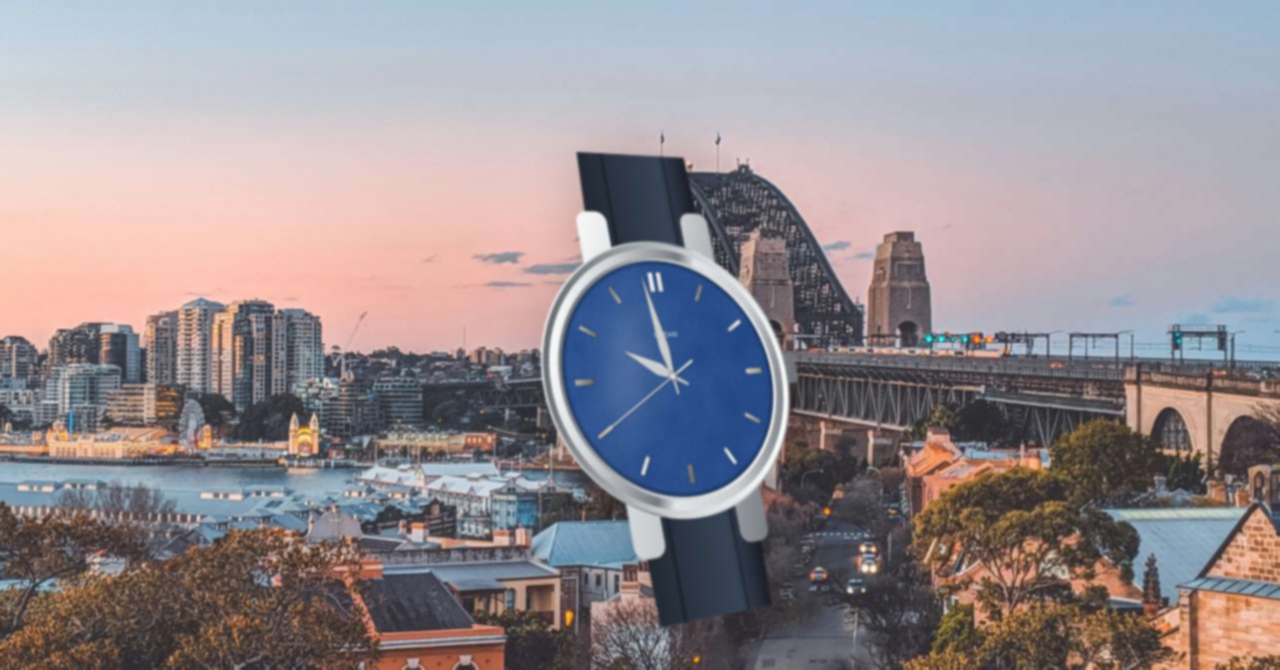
**9:58:40**
